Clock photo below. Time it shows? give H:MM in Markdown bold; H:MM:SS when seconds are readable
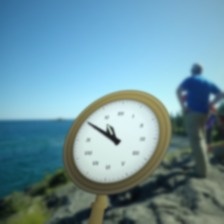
**10:50**
